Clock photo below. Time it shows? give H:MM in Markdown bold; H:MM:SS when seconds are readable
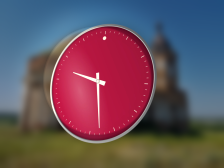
**9:28**
